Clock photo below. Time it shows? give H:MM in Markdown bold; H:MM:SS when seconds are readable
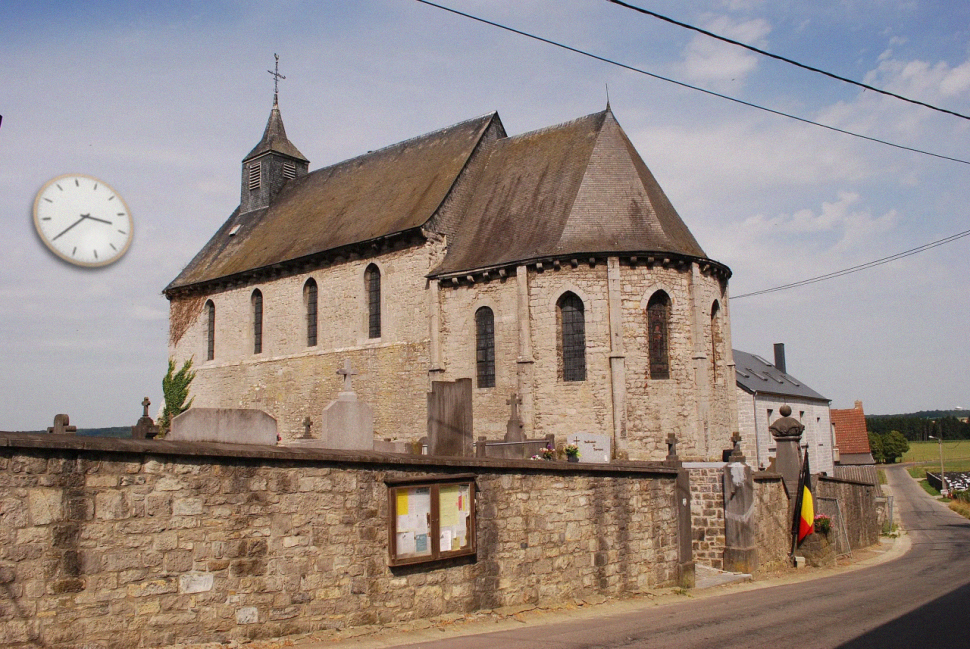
**3:40**
